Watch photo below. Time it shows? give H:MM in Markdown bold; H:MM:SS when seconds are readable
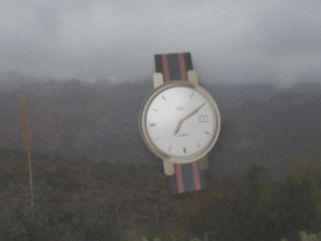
**7:10**
